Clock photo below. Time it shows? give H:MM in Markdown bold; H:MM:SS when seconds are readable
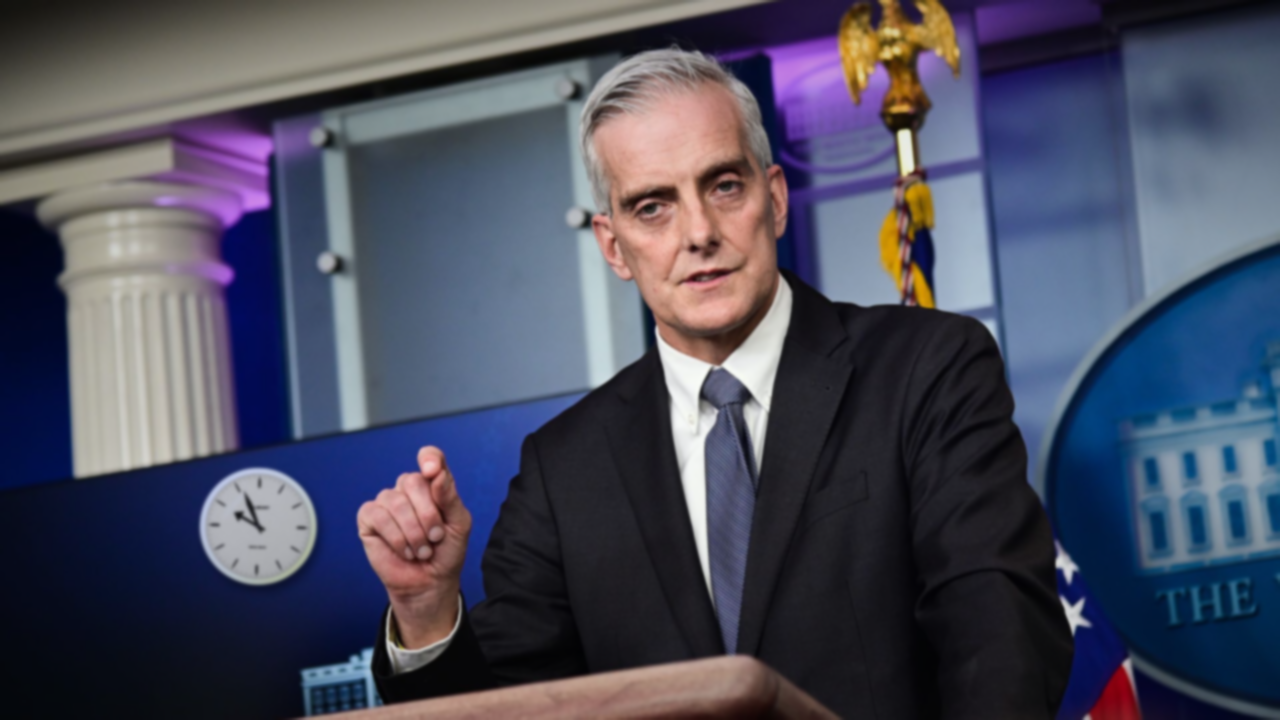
**9:56**
